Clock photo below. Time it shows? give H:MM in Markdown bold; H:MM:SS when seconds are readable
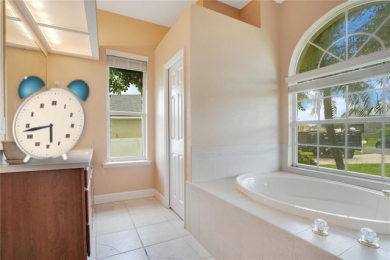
**5:43**
